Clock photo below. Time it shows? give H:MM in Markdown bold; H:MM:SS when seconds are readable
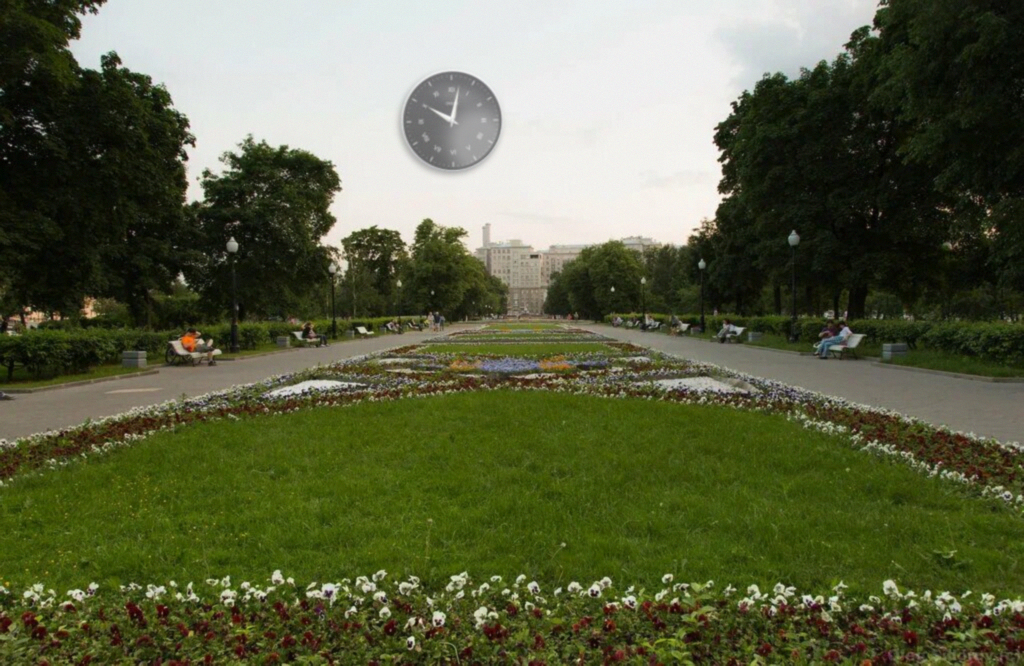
**10:02**
